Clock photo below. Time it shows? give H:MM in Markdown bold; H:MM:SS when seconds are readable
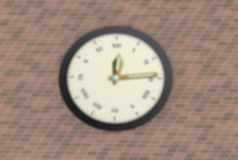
**12:14**
